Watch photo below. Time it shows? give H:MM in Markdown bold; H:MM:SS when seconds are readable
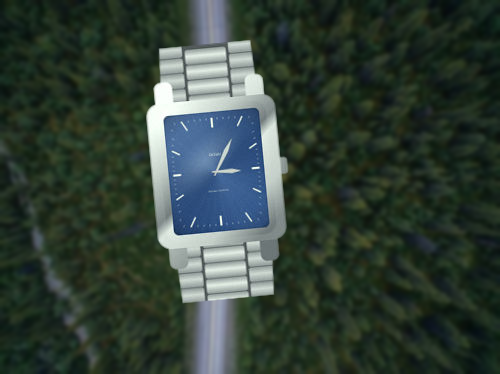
**3:05**
